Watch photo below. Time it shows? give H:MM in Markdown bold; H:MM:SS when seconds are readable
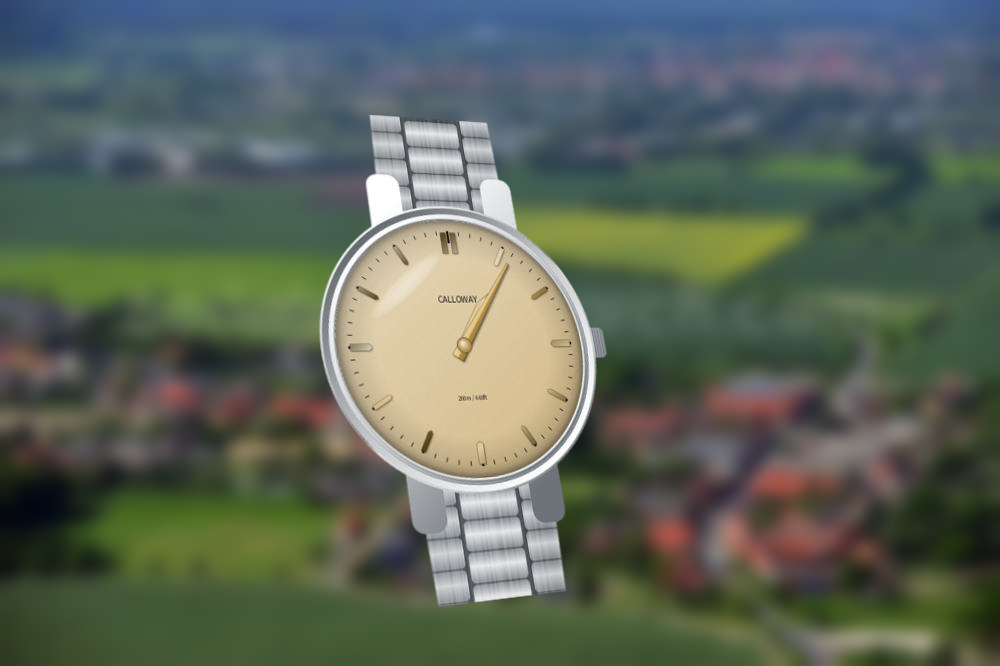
**1:06**
